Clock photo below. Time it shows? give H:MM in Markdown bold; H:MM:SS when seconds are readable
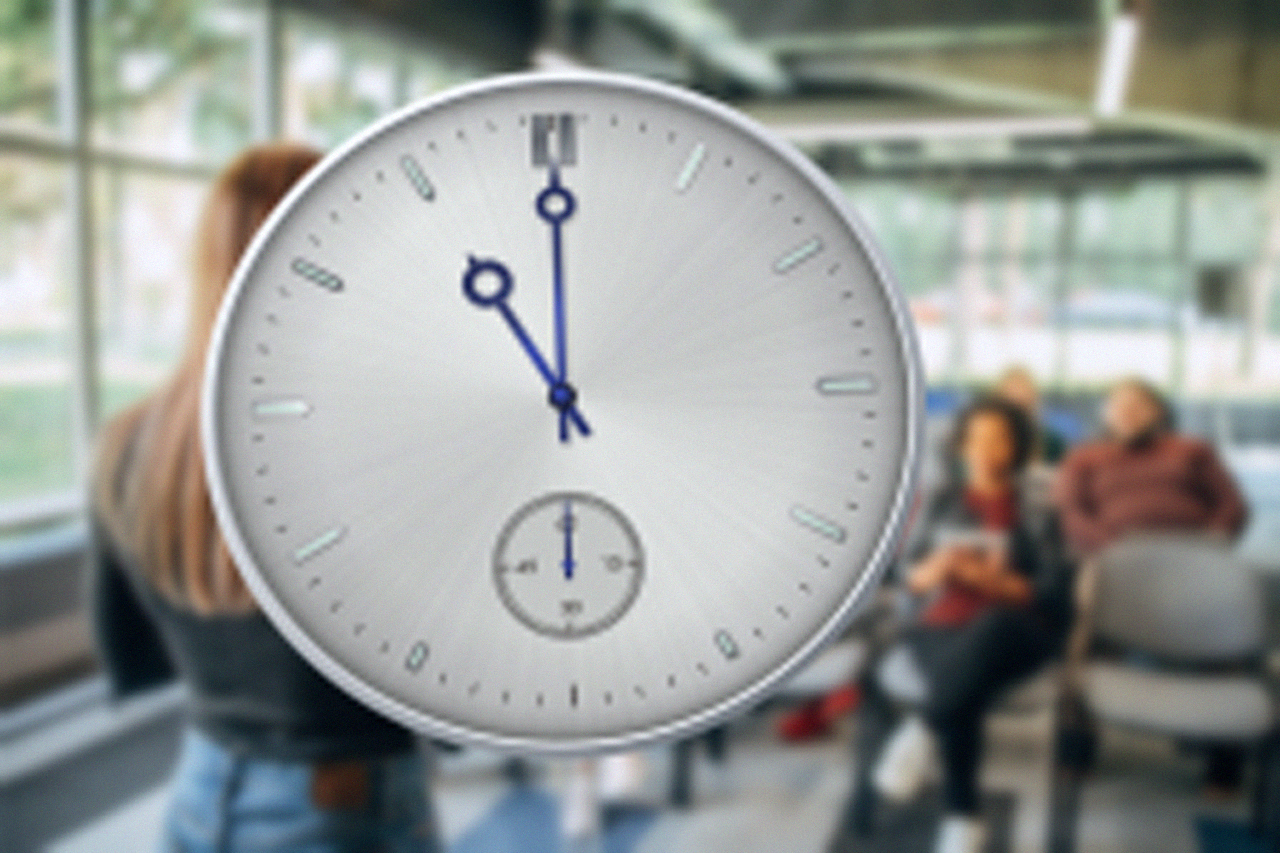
**11:00**
